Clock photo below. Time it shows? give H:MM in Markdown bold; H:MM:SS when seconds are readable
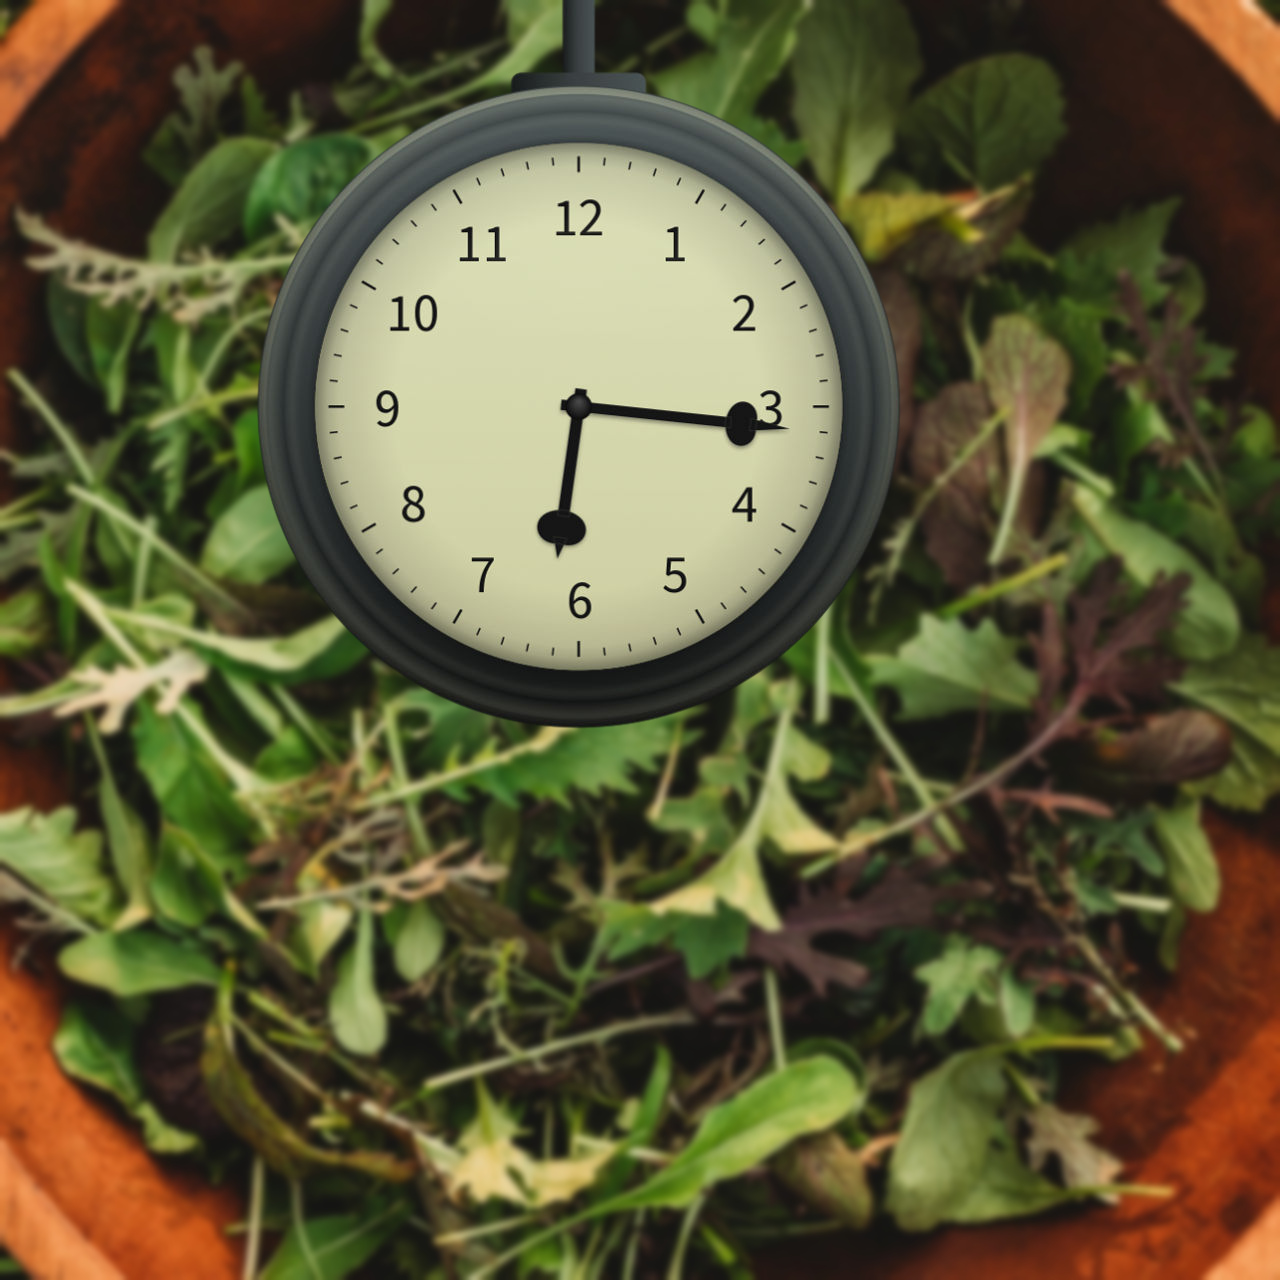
**6:16**
